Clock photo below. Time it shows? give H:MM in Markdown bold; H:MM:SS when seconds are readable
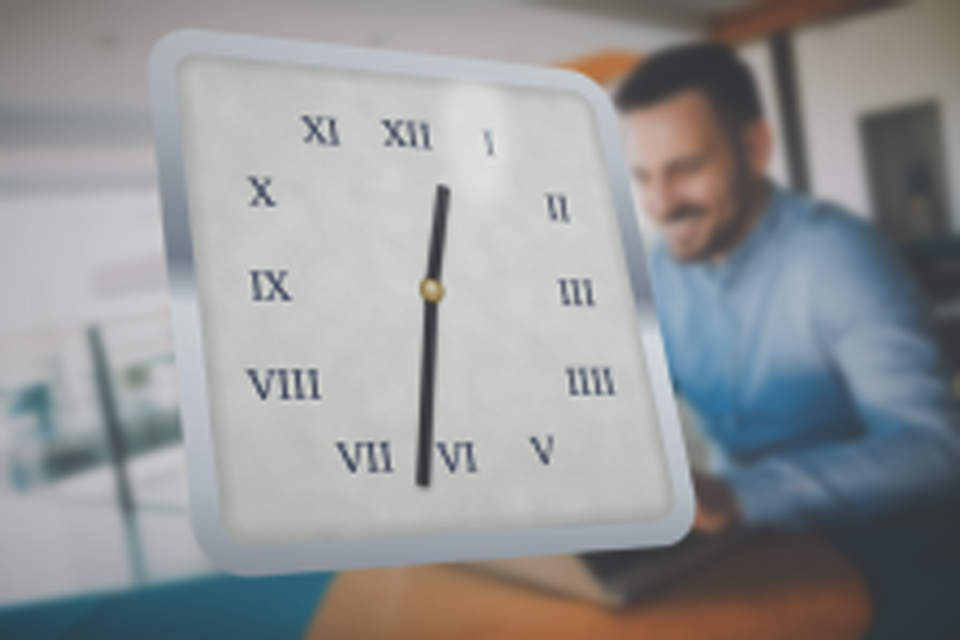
**12:32**
